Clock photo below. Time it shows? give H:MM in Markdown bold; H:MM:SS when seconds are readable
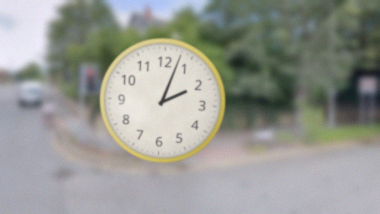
**2:03**
